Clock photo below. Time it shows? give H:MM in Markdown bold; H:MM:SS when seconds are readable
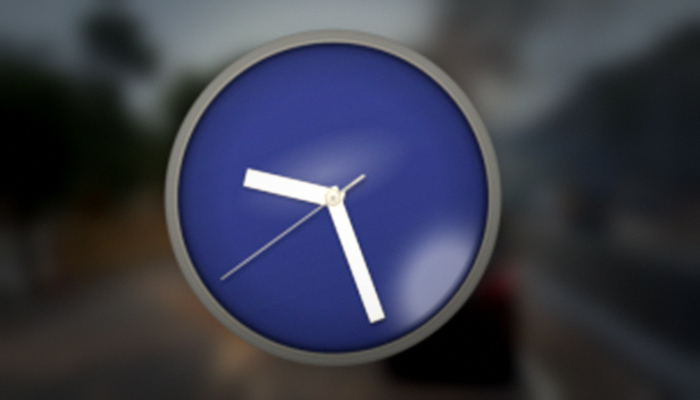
**9:26:39**
